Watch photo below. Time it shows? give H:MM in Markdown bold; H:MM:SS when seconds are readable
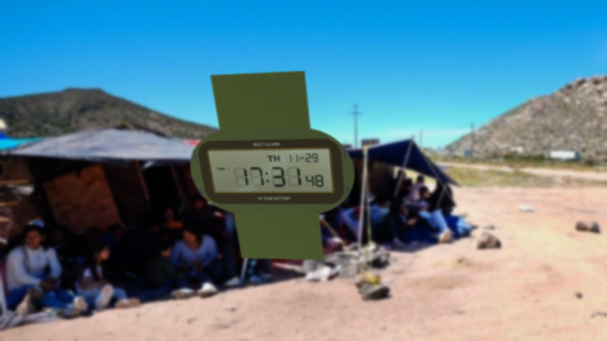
**17:31:48**
